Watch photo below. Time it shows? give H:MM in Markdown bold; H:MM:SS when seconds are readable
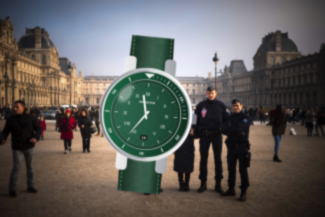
**11:36**
